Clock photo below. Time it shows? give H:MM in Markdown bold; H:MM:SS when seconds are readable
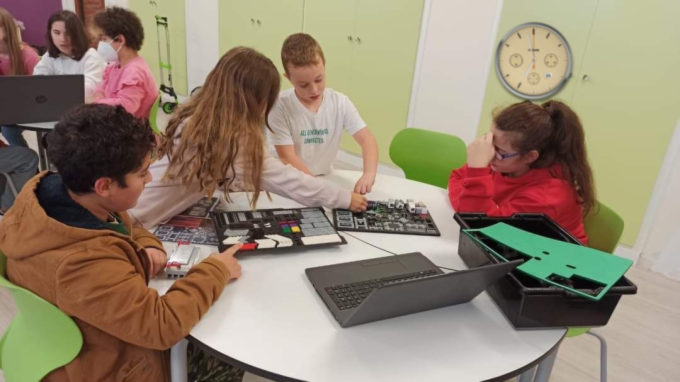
**6:58**
